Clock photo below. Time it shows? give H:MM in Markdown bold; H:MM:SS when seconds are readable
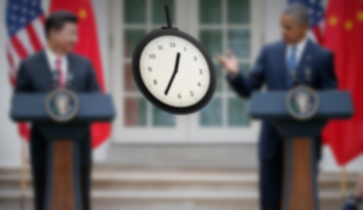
**12:35**
